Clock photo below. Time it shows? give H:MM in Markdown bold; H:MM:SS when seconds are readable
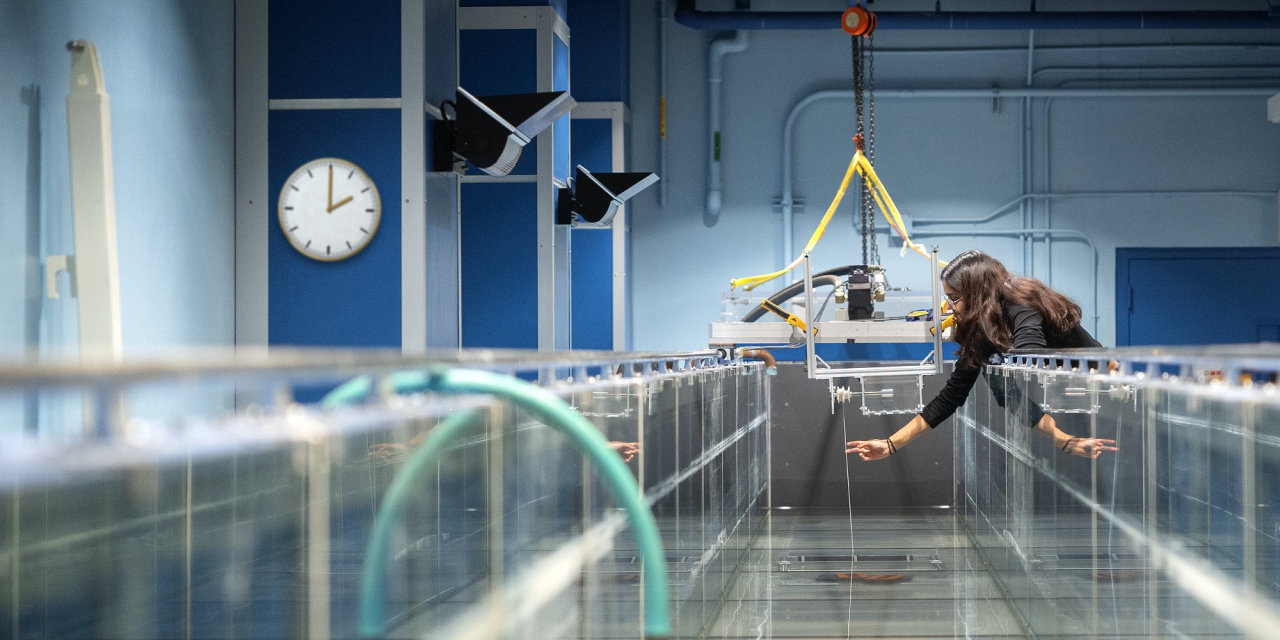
**2:00**
